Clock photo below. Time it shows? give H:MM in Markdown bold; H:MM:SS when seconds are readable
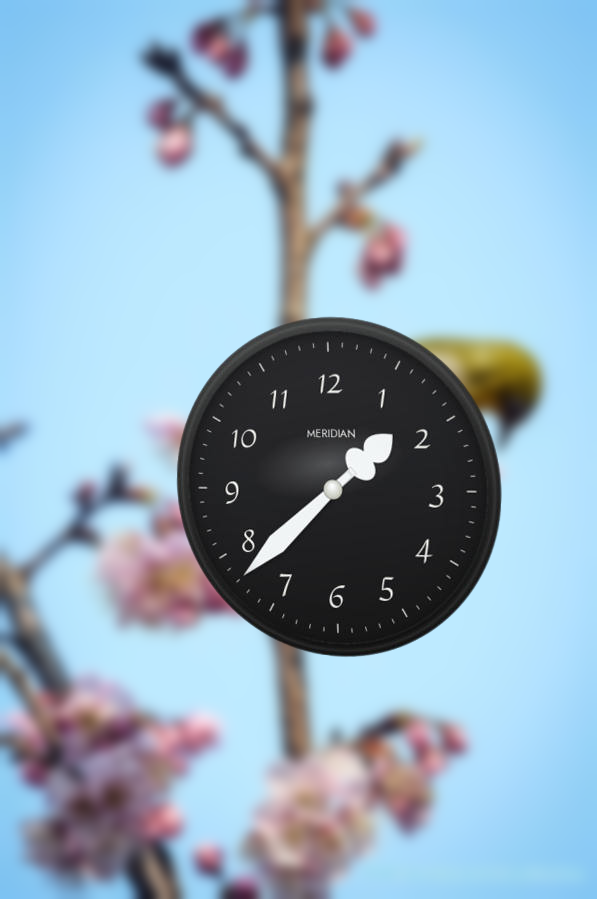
**1:38**
